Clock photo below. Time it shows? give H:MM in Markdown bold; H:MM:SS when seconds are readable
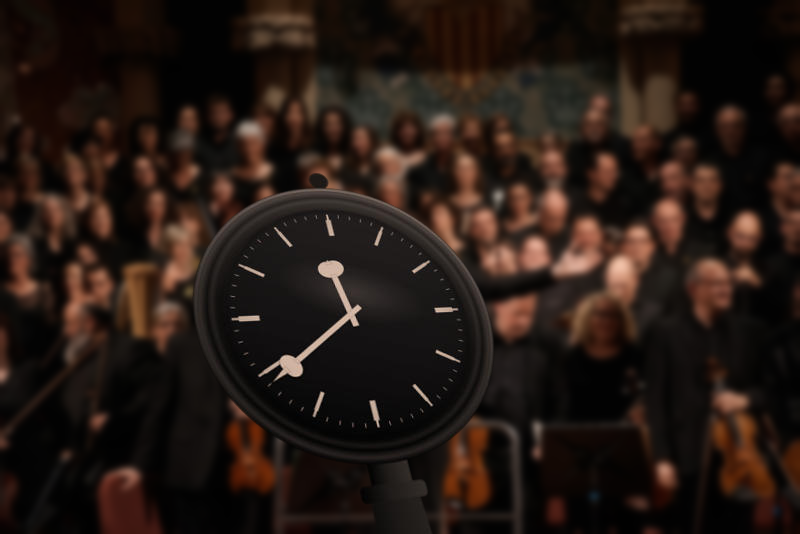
**11:39**
